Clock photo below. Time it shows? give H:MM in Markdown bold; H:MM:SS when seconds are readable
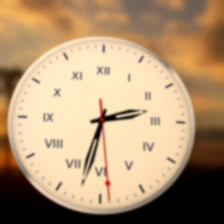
**2:32:29**
